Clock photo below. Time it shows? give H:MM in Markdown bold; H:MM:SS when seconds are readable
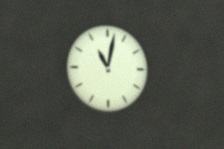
**11:02**
